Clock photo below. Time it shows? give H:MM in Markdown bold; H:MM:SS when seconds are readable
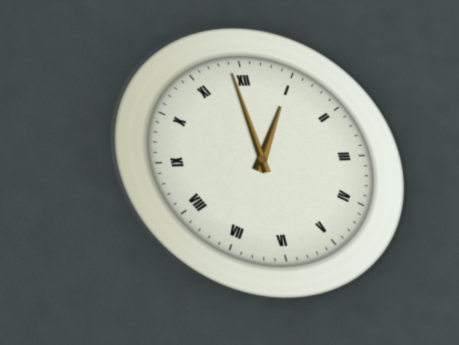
**12:59**
